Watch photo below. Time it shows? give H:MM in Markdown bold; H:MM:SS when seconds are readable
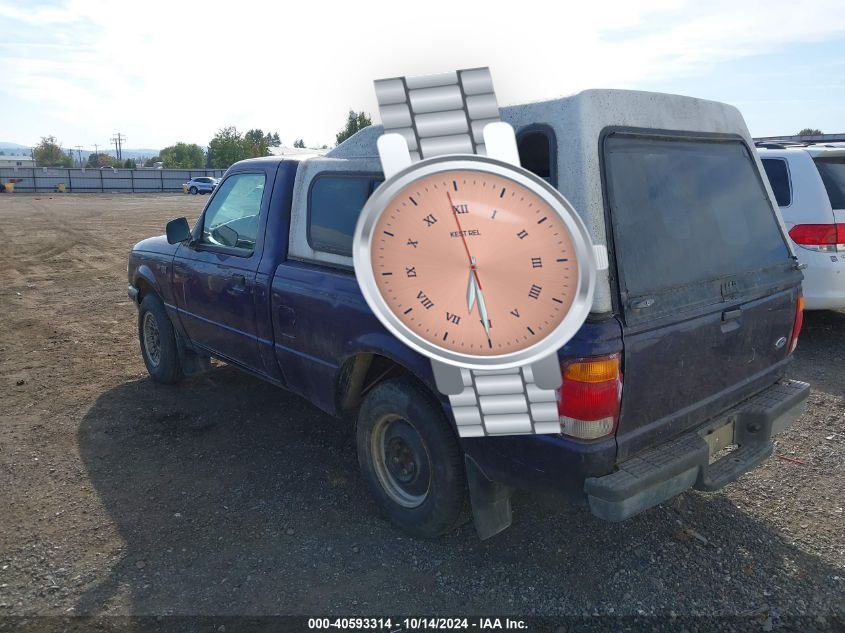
**6:29:59**
